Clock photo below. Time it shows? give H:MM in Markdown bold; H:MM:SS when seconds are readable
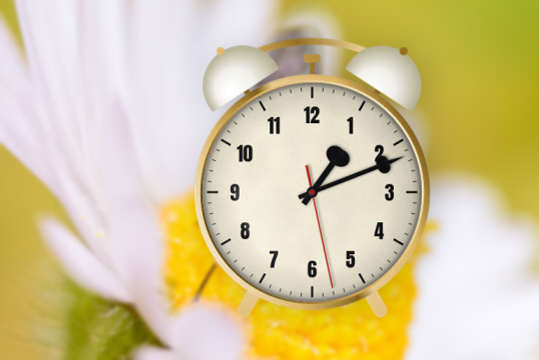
**1:11:28**
